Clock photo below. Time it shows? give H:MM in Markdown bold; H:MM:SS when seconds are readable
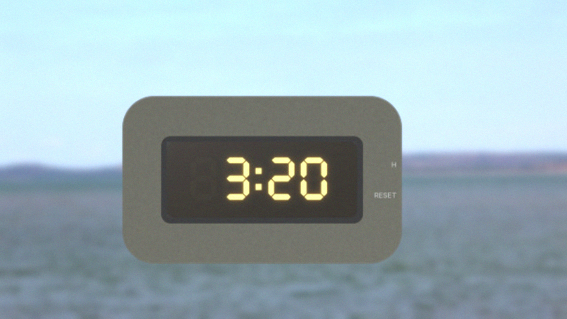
**3:20**
